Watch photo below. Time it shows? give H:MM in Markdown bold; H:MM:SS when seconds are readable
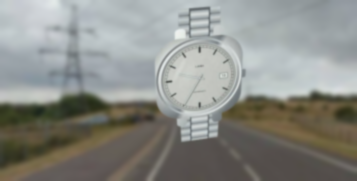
**9:35**
